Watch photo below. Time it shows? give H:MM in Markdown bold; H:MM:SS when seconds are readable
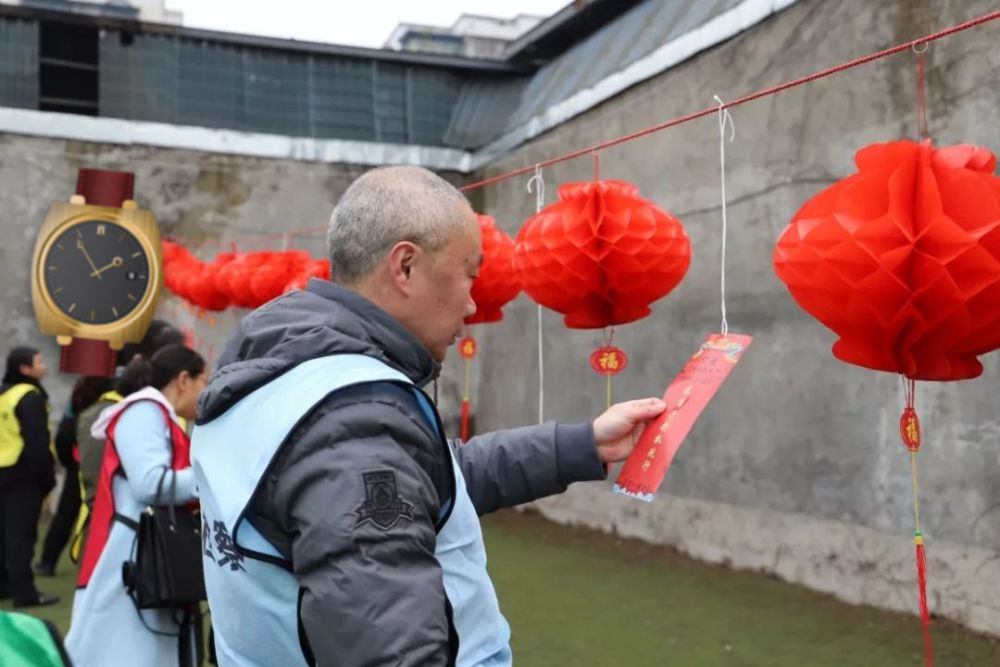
**1:54**
